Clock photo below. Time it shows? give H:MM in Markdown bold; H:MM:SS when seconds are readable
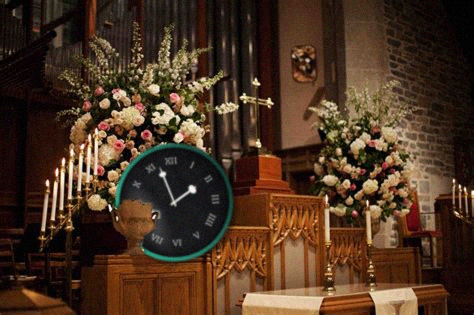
**1:57**
